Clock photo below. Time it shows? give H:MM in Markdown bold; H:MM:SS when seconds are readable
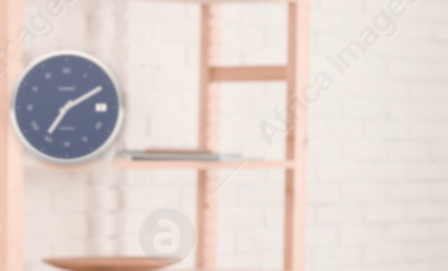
**7:10**
